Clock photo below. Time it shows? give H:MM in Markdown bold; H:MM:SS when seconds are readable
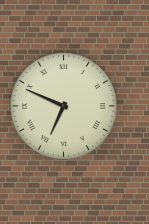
**6:49**
